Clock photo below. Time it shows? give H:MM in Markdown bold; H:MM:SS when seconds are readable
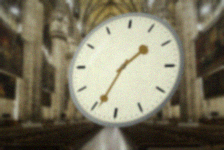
**1:34**
